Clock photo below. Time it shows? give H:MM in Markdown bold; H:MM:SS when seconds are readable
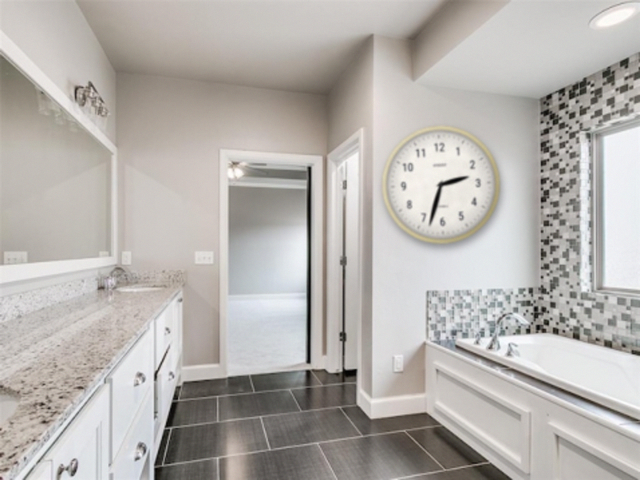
**2:33**
